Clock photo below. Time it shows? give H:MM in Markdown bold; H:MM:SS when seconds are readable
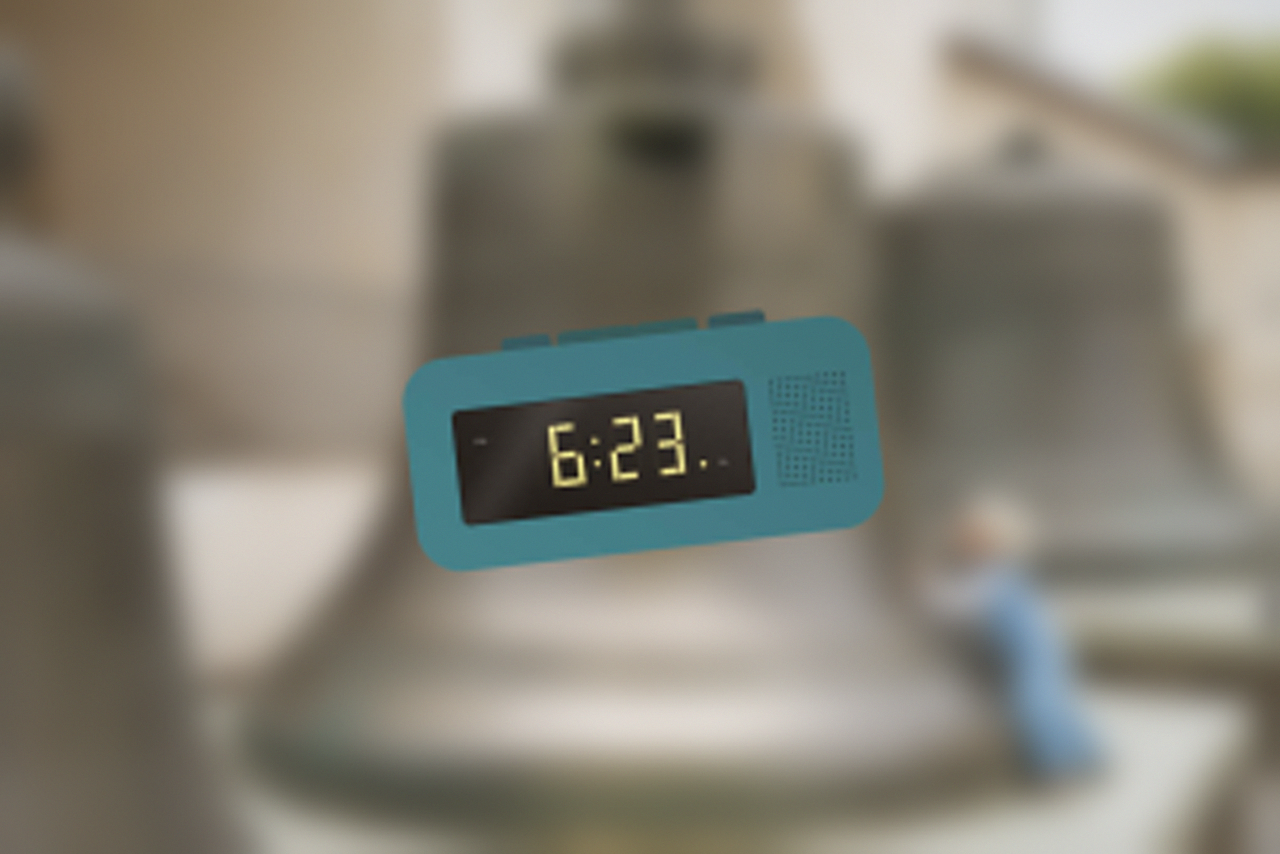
**6:23**
